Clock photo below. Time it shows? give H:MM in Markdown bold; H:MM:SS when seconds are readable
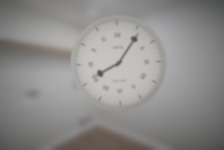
**8:06**
